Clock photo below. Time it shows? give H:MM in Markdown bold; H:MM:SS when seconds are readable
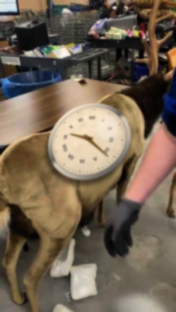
**9:21**
